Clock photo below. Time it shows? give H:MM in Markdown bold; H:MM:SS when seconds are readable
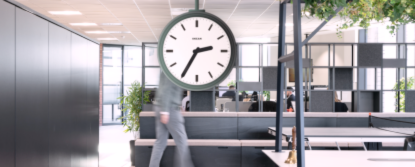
**2:35**
